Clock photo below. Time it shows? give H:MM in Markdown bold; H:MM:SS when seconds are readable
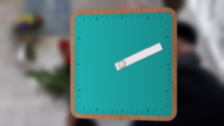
**2:11**
